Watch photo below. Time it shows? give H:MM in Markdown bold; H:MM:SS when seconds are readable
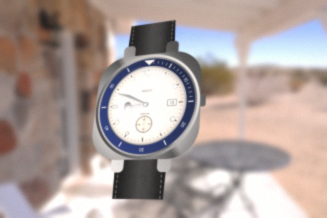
**8:49**
